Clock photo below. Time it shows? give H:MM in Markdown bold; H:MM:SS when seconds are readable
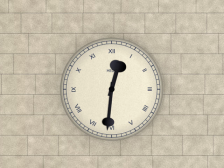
**12:31**
